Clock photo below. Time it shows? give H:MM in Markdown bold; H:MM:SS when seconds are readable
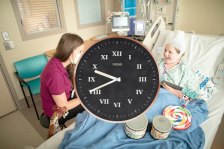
**9:41**
